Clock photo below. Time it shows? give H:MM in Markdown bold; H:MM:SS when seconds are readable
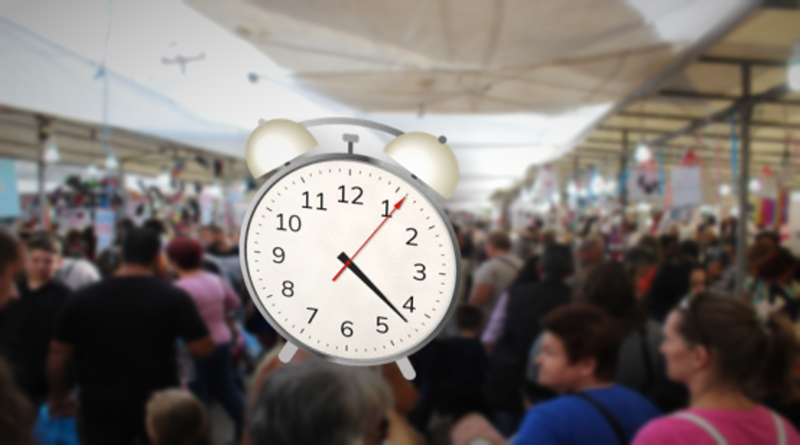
**4:22:06**
